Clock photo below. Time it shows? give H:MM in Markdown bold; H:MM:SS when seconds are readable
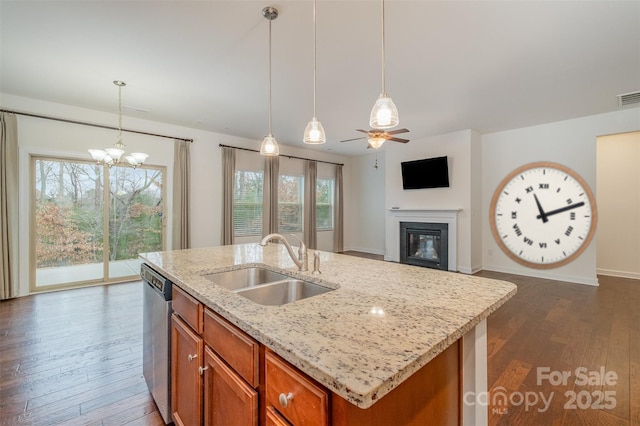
**11:12**
